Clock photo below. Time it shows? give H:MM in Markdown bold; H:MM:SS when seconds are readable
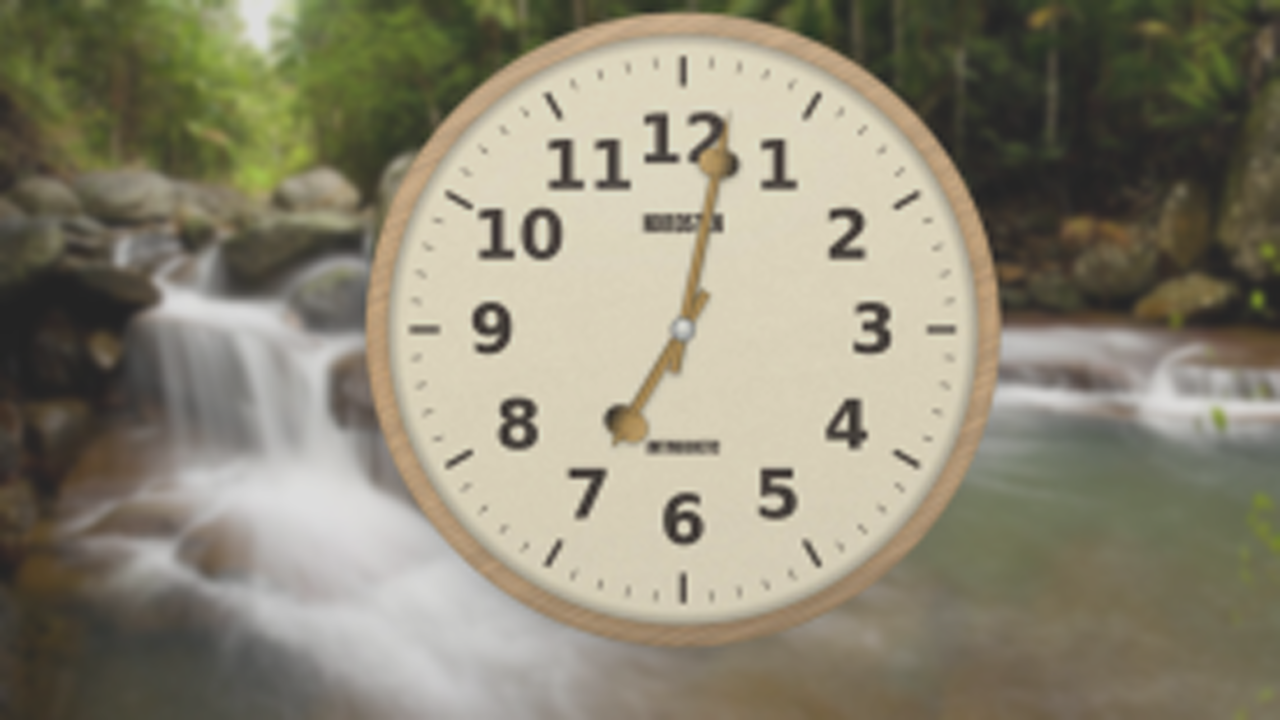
**7:02**
